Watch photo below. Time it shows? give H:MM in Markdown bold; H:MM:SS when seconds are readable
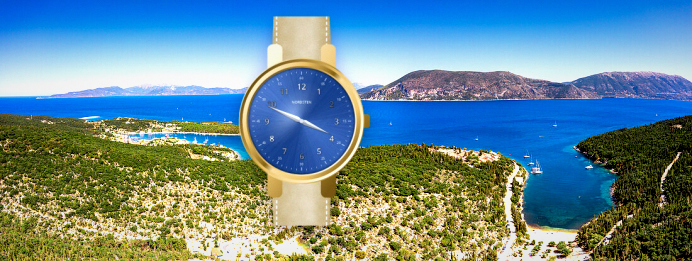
**3:49**
